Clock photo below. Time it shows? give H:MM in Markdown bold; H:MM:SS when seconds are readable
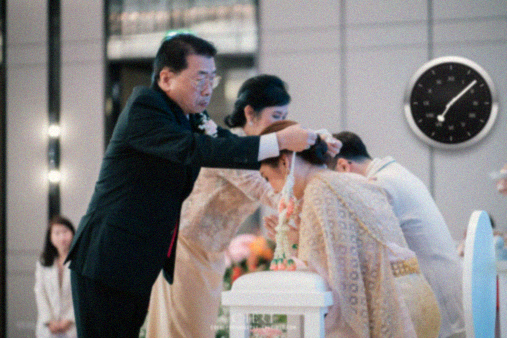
**7:08**
